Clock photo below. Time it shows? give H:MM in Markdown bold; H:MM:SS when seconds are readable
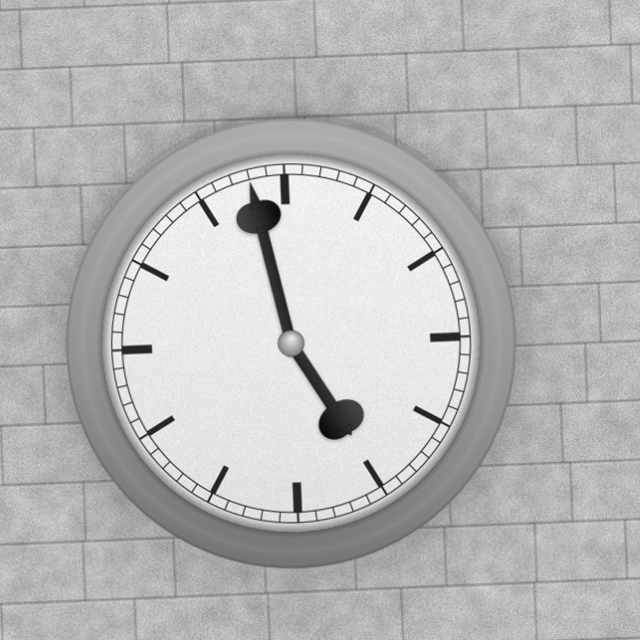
**4:58**
